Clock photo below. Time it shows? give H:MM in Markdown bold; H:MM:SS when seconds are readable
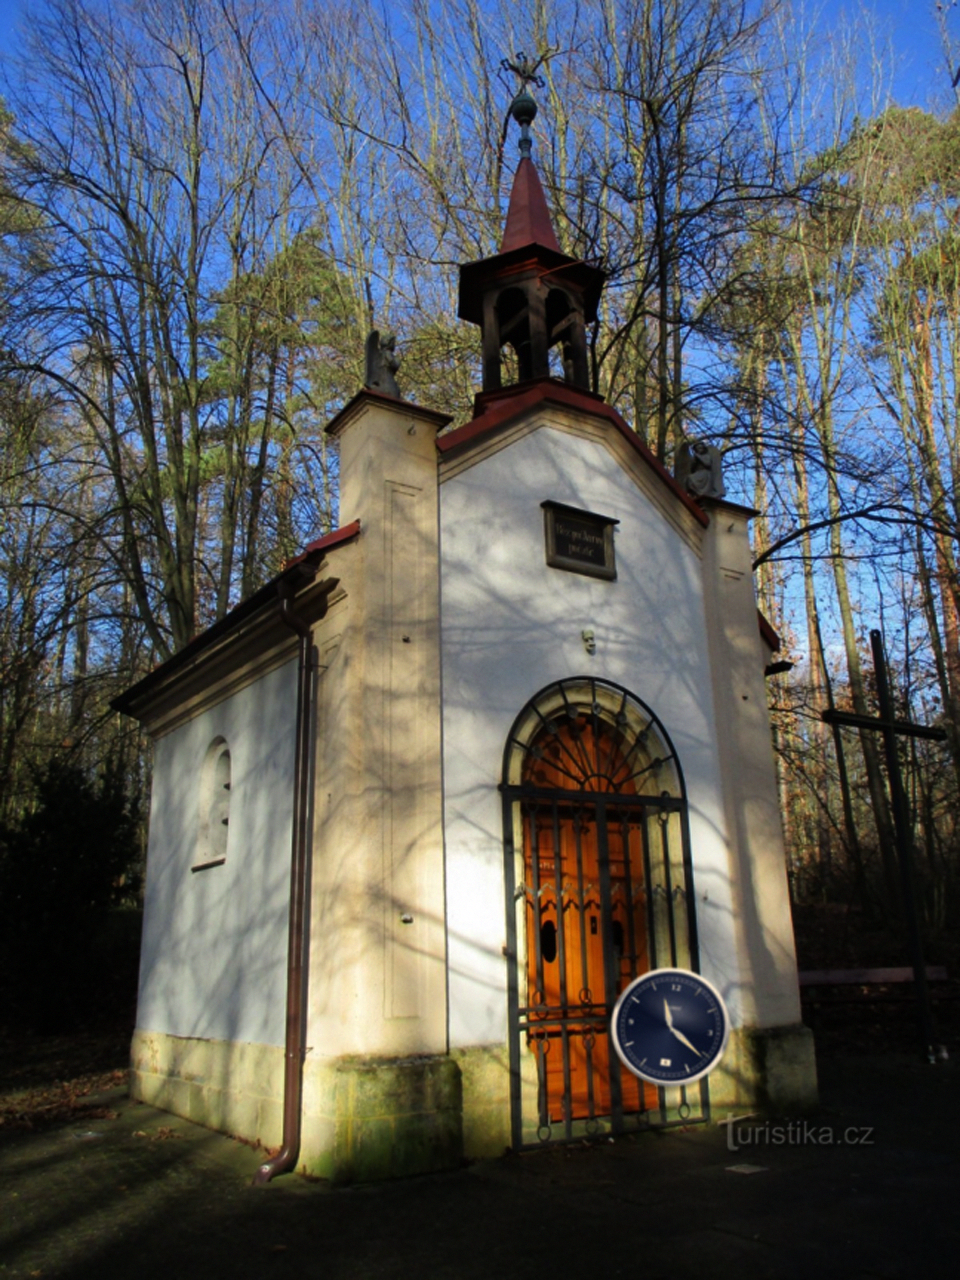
**11:21**
